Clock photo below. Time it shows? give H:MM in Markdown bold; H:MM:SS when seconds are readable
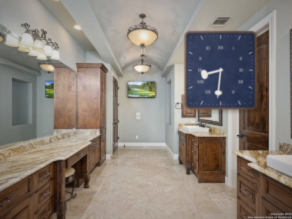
**8:31**
